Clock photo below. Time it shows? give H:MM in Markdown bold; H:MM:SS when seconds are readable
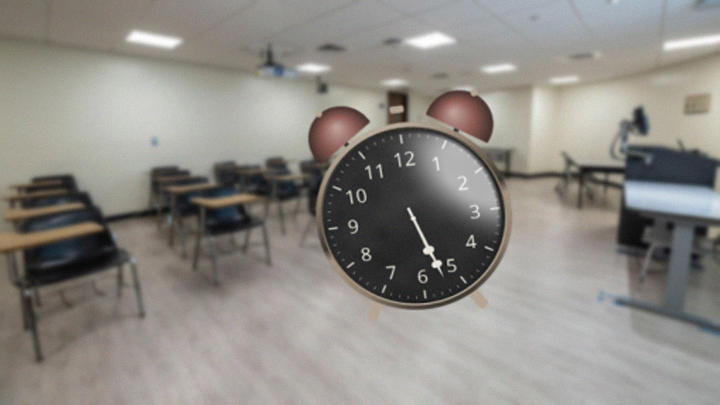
**5:27**
